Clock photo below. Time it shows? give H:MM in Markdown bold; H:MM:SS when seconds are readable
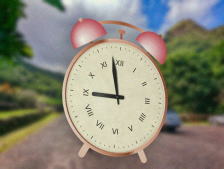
**8:58**
